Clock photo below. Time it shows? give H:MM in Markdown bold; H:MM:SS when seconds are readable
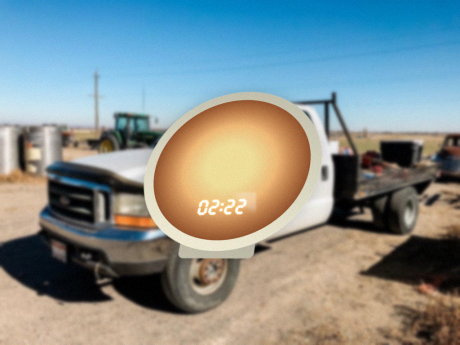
**2:22**
